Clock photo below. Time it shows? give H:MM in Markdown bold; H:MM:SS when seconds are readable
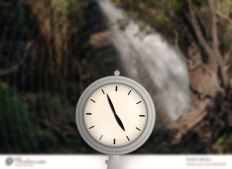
**4:56**
